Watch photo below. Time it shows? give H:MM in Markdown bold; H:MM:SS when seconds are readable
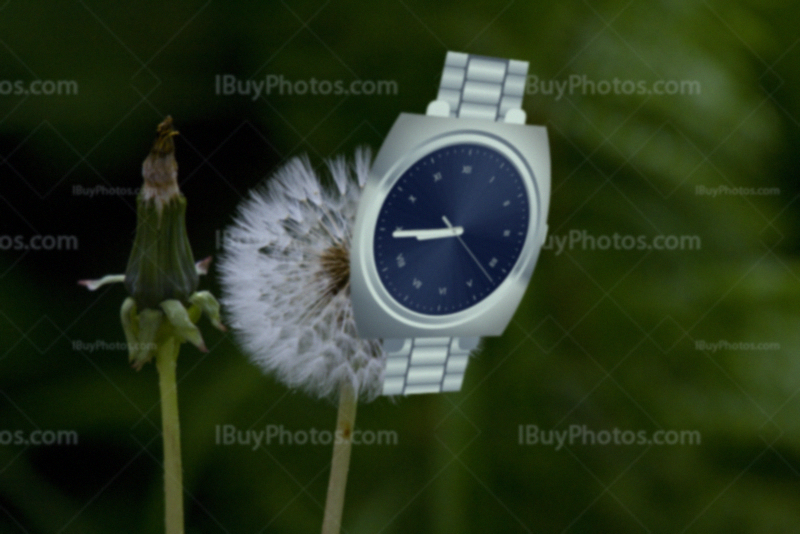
**8:44:22**
